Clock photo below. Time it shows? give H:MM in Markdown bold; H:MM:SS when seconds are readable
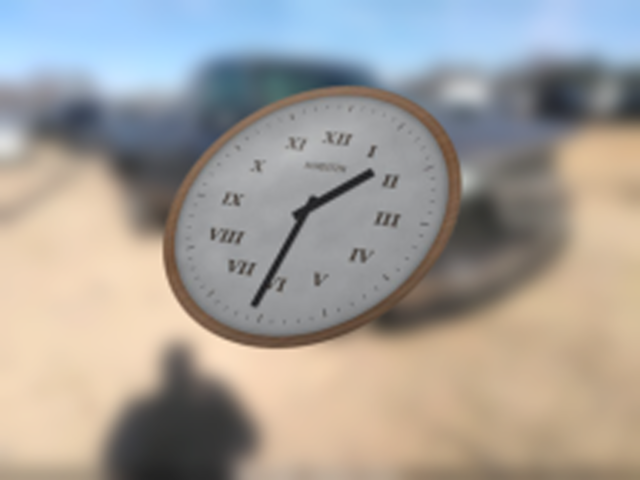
**1:31**
